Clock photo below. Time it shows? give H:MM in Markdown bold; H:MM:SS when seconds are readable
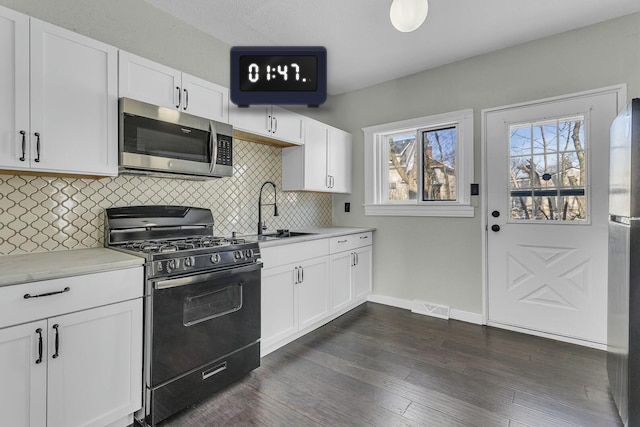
**1:47**
